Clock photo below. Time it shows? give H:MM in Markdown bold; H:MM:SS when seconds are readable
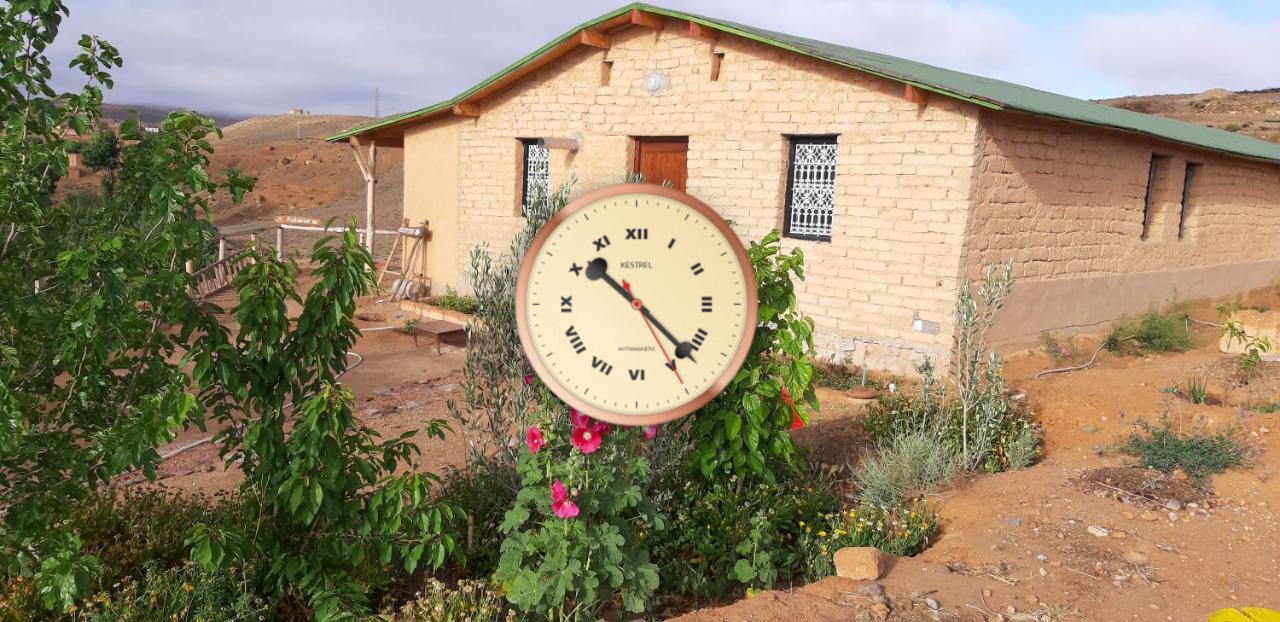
**10:22:25**
